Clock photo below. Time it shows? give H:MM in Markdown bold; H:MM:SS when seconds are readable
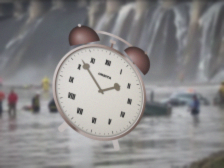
**1:52**
